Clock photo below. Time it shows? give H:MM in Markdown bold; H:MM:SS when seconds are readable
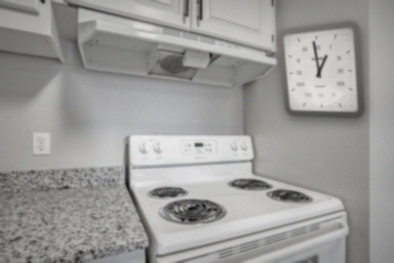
**12:59**
